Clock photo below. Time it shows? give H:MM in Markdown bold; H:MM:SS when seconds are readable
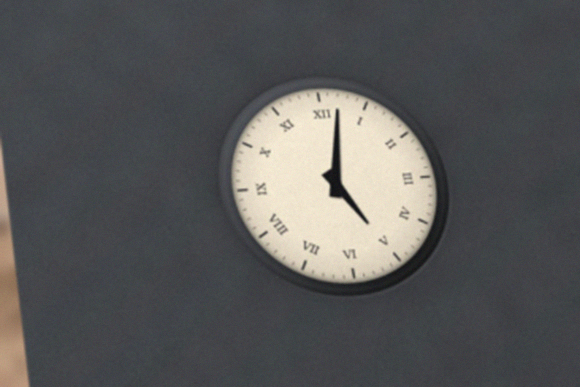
**5:02**
